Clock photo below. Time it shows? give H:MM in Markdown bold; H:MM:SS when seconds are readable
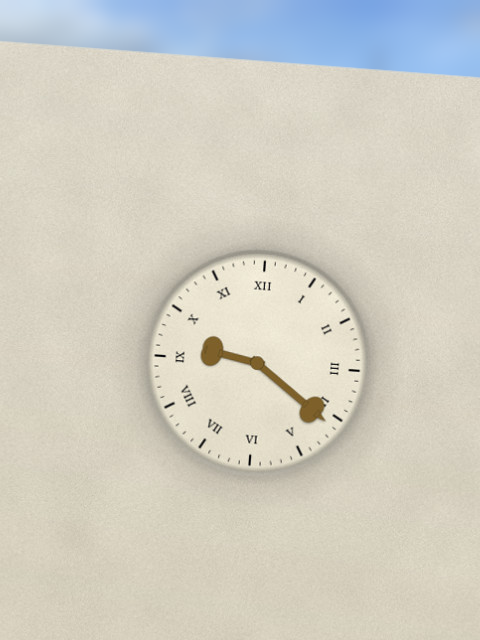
**9:21**
